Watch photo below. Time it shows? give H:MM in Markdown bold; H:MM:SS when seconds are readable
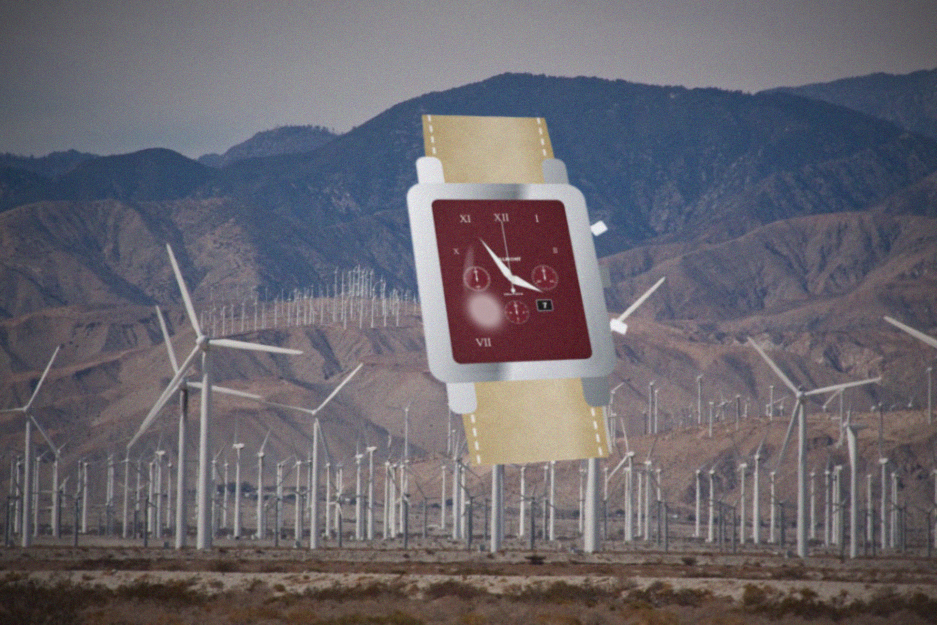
**3:55**
